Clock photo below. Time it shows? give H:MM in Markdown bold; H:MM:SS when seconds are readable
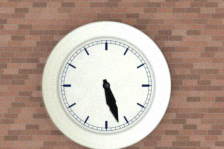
**5:27**
